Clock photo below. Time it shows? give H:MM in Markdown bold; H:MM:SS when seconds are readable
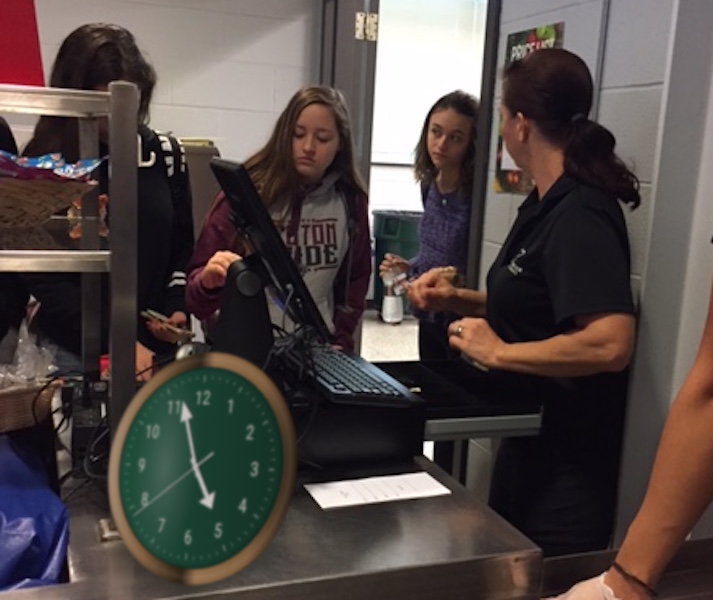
**4:56:39**
